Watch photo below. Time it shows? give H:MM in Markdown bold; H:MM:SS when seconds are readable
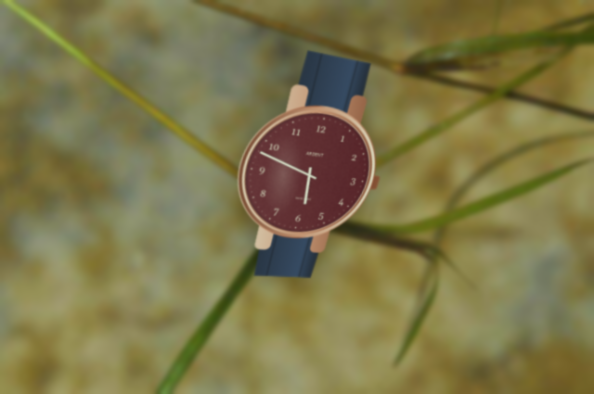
**5:48**
